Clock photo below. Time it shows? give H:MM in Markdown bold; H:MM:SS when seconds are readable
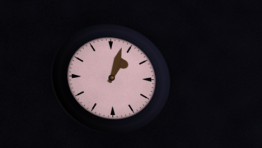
**1:03**
